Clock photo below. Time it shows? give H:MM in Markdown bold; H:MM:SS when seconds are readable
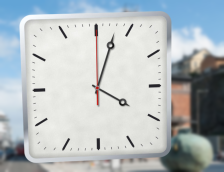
**4:03:00**
